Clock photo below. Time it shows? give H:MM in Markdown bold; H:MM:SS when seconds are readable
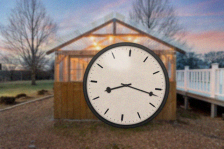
**8:17**
